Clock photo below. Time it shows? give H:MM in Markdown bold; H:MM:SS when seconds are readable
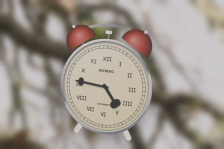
**4:46**
